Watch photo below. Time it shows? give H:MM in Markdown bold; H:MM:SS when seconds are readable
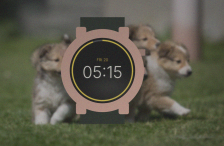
**5:15**
